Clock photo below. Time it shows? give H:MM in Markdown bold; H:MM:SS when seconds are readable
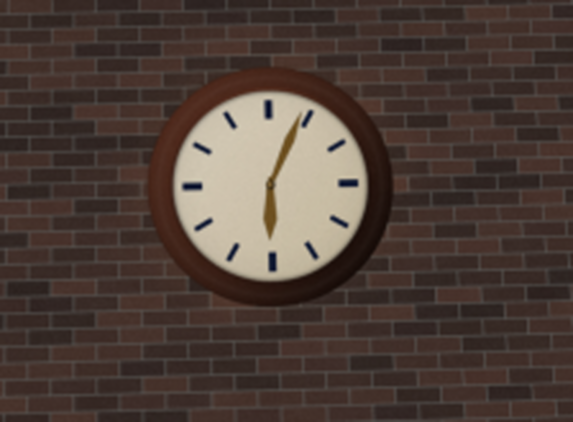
**6:04**
